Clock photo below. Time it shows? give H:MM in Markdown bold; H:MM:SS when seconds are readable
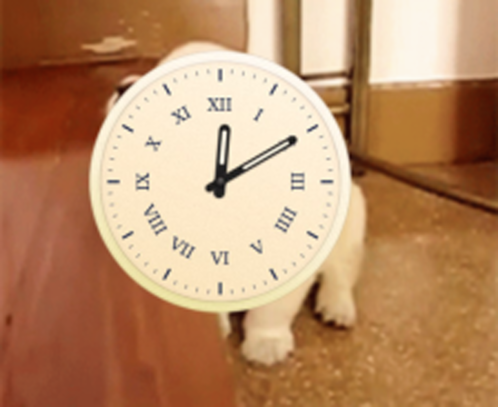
**12:10**
